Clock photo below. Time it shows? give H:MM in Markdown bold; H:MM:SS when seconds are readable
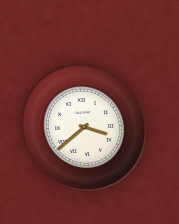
**3:39**
